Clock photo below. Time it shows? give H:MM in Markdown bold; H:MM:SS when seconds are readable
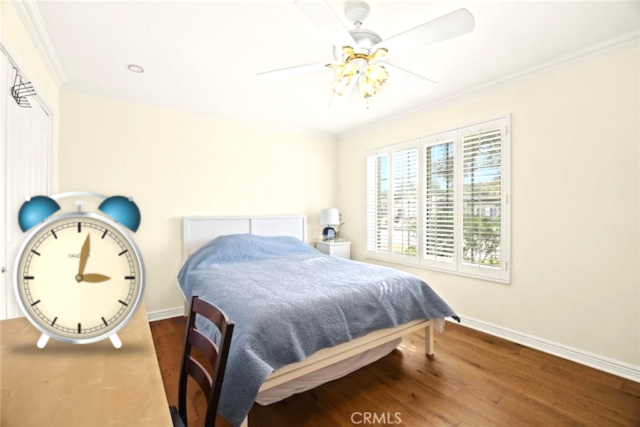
**3:02**
